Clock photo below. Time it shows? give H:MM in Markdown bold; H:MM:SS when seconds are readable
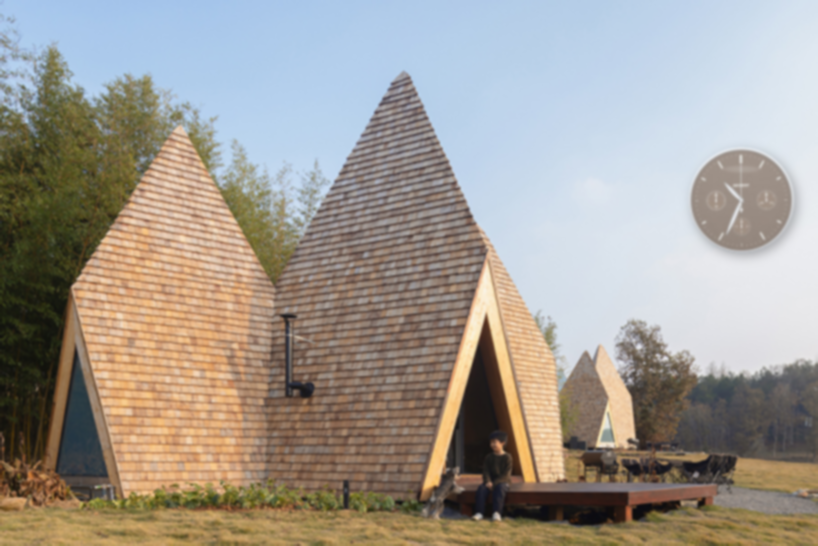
**10:34**
